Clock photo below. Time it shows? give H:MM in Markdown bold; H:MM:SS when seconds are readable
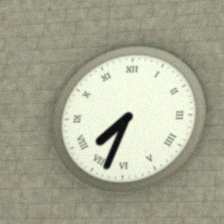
**7:33**
